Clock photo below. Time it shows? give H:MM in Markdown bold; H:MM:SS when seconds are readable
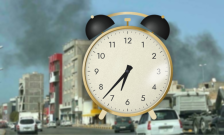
**6:37**
